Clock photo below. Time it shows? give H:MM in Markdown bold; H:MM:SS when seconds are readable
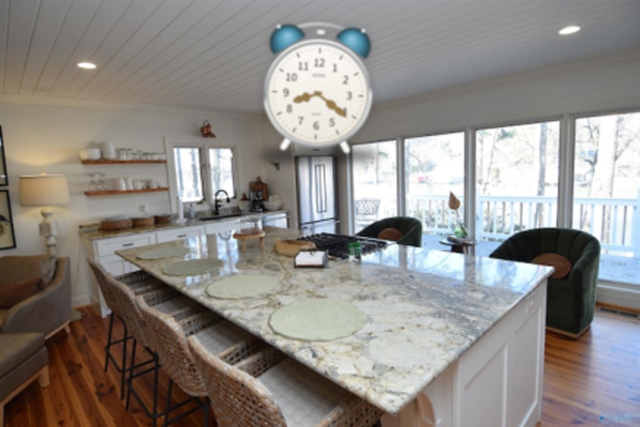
**8:21**
